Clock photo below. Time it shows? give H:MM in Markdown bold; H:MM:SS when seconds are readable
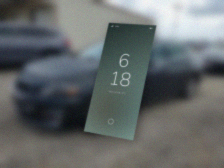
**6:18**
